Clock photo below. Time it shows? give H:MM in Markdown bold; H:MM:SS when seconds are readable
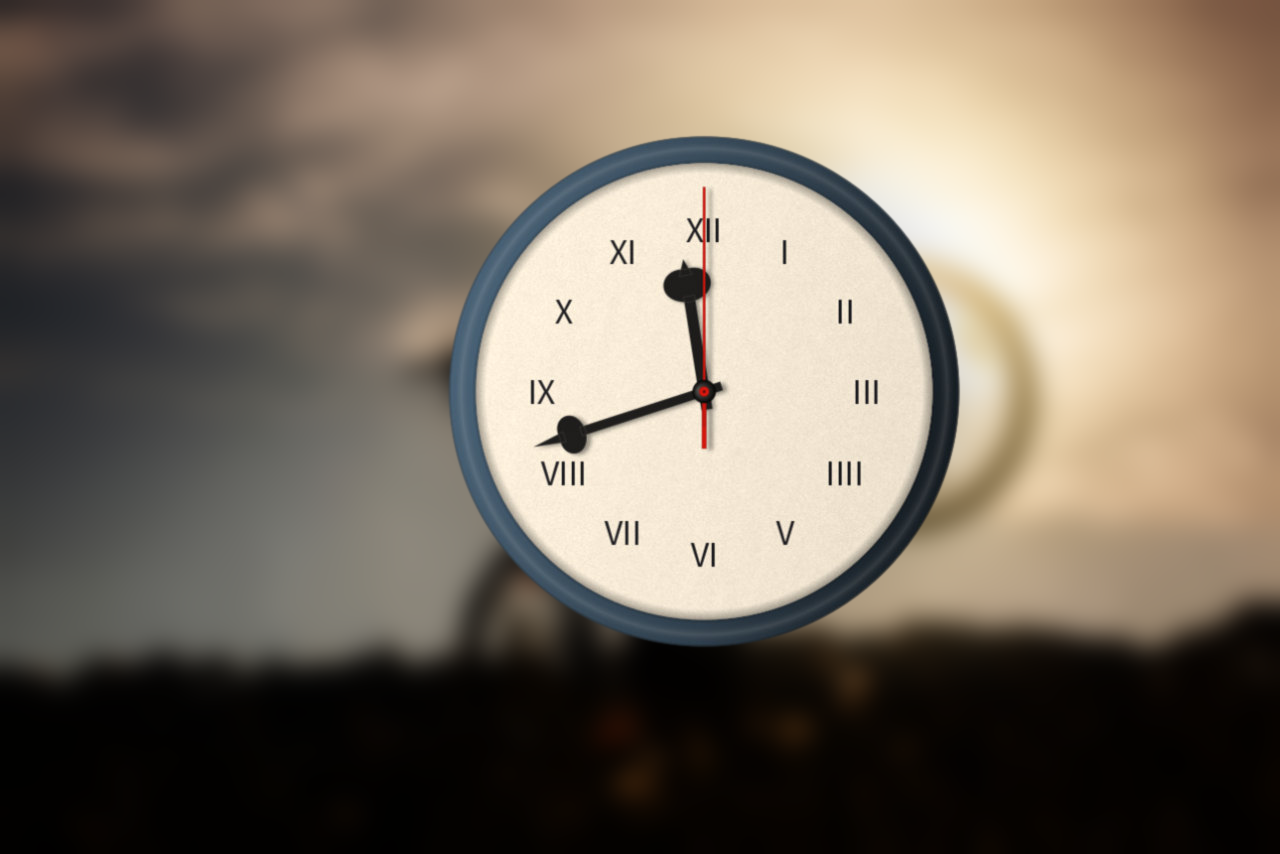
**11:42:00**
